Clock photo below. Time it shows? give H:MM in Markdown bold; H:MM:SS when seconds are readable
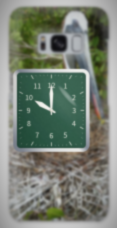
**10:00**
